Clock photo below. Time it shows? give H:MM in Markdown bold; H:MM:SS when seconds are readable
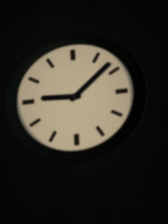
**9:08**
